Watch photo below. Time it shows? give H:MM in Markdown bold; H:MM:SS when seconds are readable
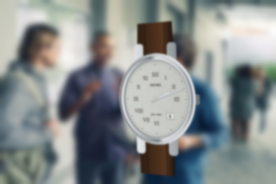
**2:12**
